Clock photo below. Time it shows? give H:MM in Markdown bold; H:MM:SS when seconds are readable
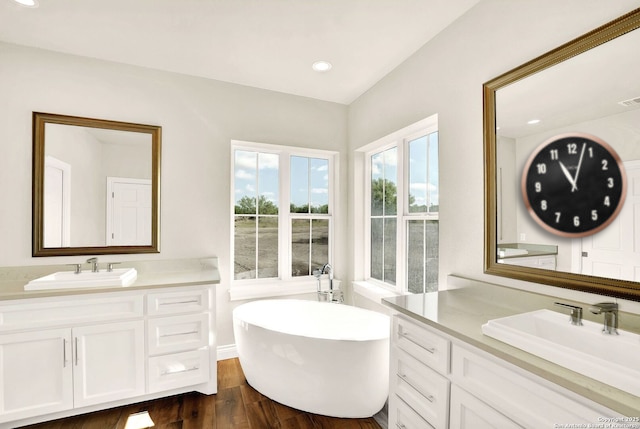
**11:03**
